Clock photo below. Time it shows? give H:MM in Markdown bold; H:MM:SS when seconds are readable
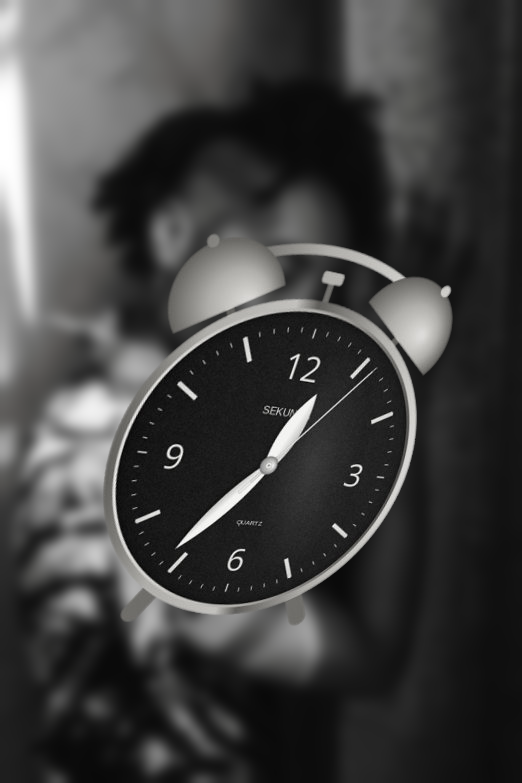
**12:36:06**
